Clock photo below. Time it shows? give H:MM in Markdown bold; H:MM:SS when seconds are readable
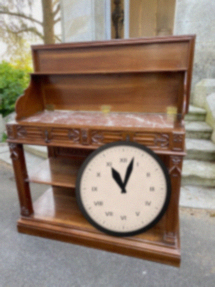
**11:03**
